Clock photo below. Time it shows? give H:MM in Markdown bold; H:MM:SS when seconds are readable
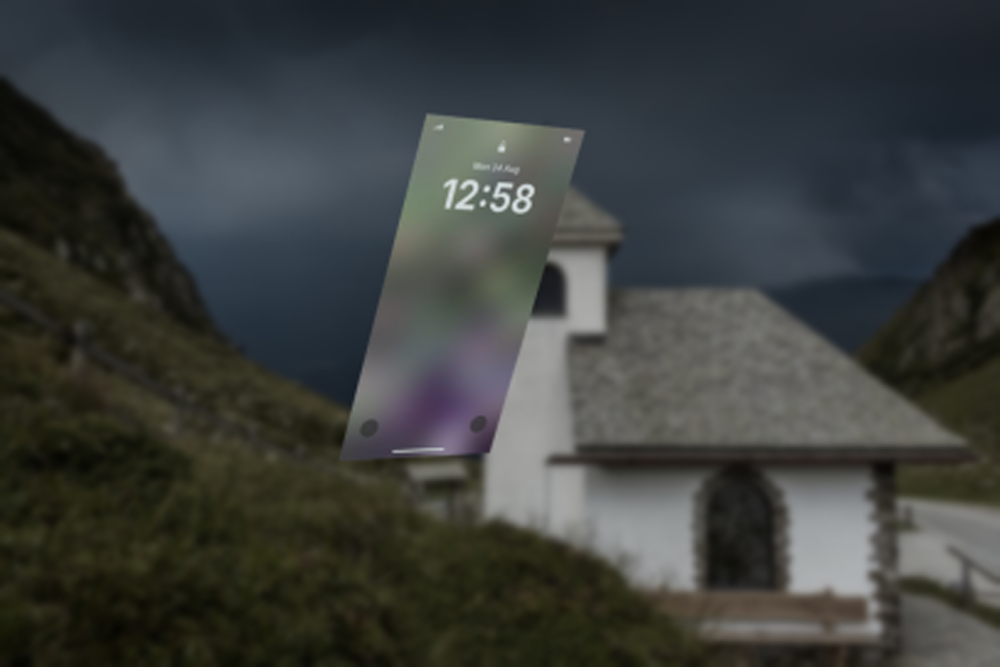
**12:58**
